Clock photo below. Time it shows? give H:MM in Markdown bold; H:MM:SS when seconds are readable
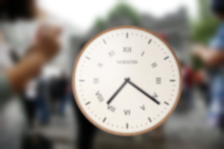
**7:21**
